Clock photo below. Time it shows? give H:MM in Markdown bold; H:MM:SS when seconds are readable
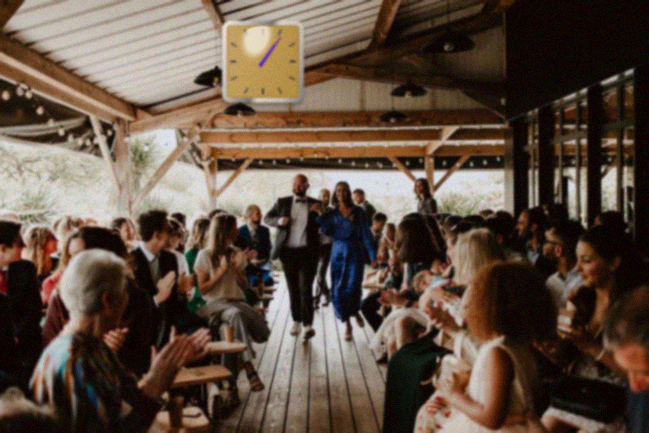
**1:06**
